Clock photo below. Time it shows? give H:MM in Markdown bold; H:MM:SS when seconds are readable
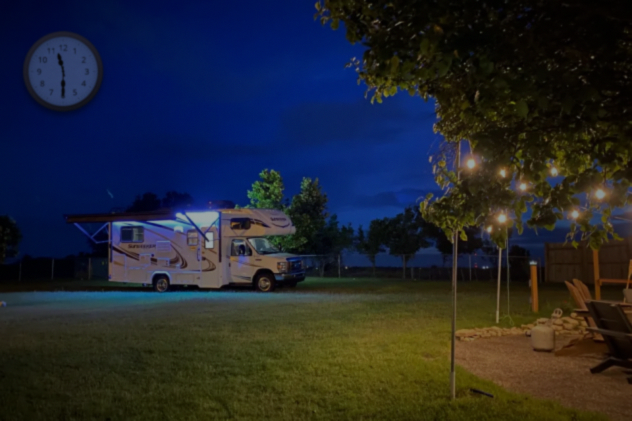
**11:30**
